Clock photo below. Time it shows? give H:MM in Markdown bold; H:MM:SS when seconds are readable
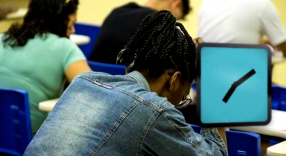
**7:09**
